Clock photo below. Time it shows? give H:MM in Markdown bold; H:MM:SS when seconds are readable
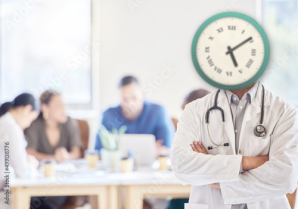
**5:09**
